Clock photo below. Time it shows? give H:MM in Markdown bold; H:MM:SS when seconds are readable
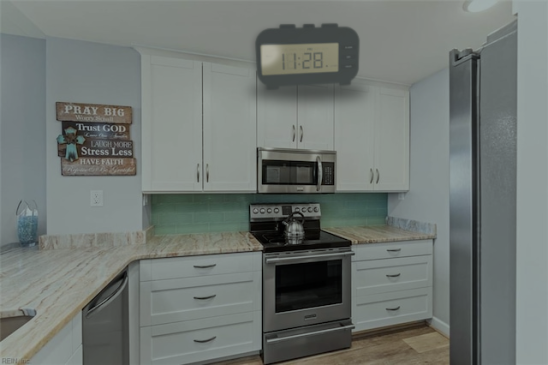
**11:28**
